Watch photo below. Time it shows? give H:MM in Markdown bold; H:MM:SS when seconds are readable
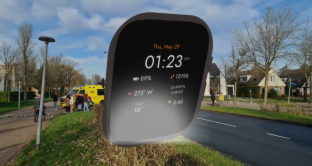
**1:23**
